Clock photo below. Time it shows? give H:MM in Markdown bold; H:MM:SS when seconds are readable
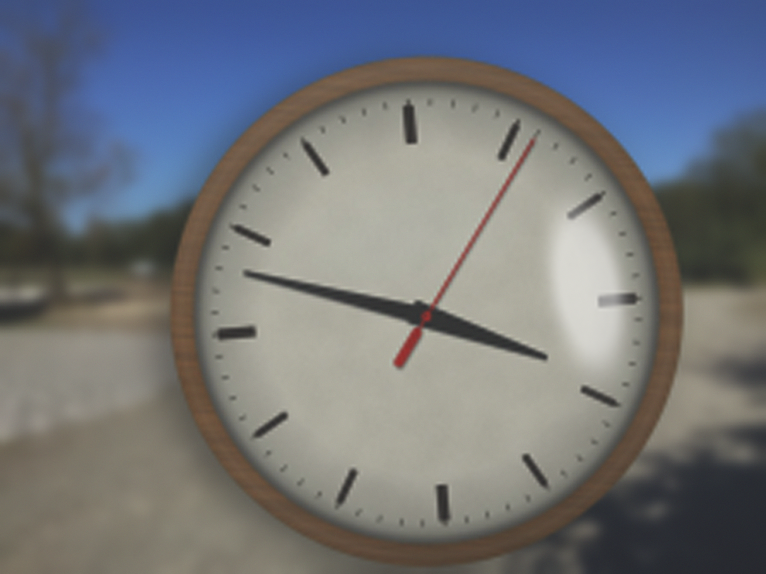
**3:48:06**
